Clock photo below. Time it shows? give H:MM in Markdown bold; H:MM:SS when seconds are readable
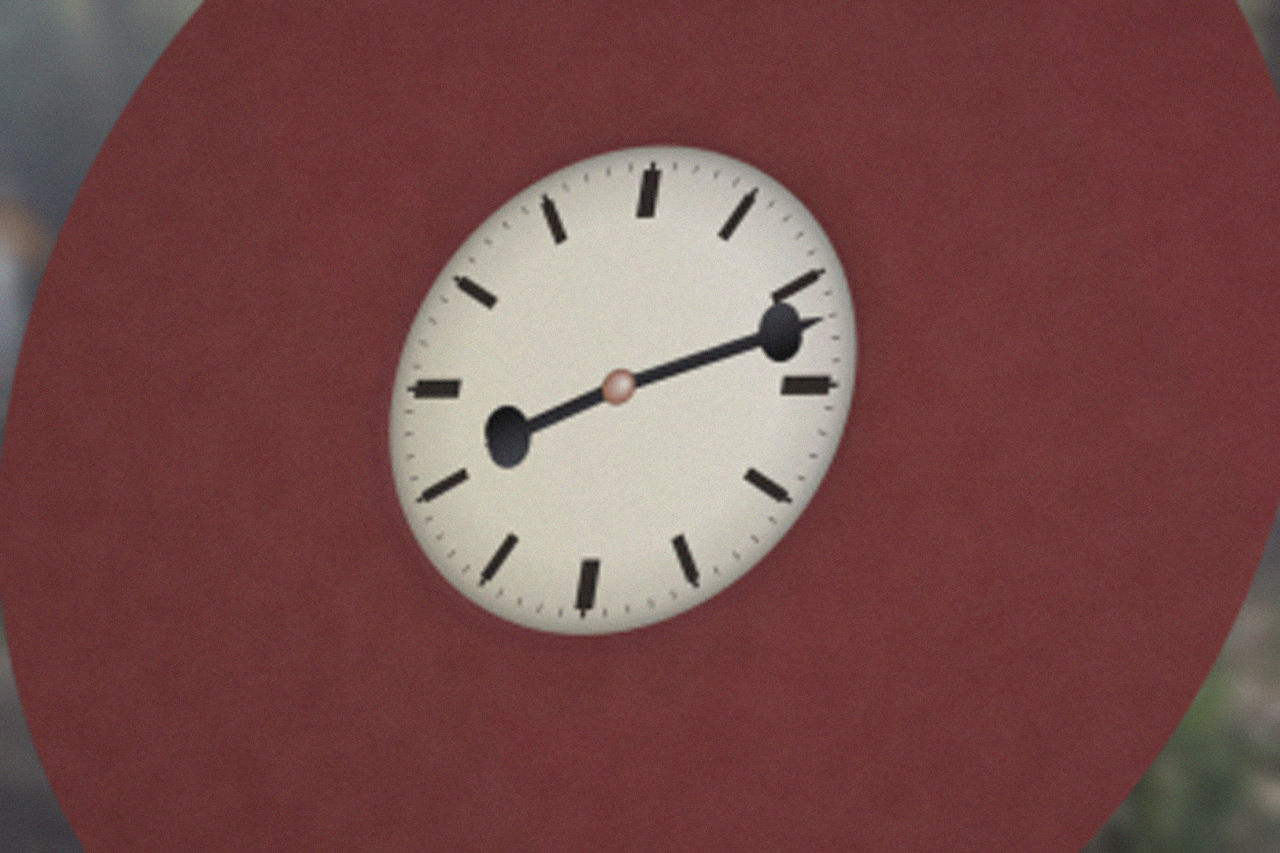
**8:12**
